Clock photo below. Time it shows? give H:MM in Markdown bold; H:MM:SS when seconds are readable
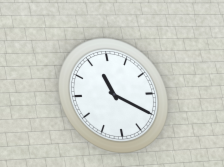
**11:20**
